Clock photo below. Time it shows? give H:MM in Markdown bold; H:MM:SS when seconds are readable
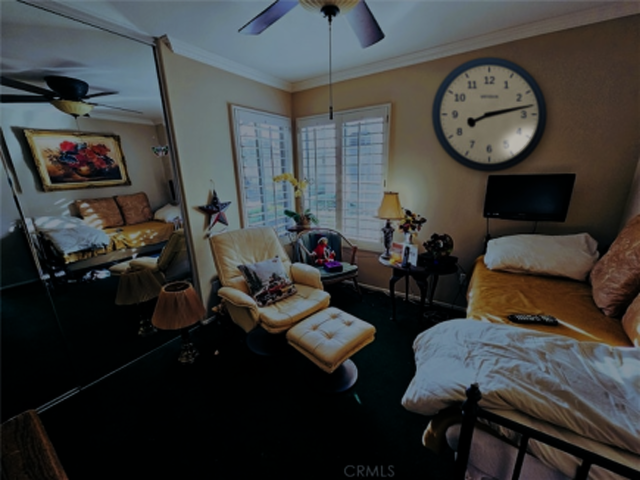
**8:13**
